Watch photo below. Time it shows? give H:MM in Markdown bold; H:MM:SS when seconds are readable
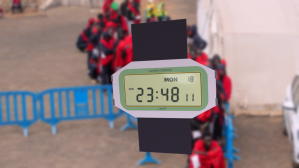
**23:48:11**
